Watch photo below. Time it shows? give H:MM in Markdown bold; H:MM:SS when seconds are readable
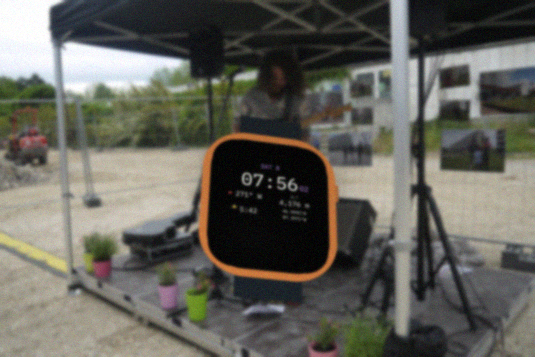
**7:56**
